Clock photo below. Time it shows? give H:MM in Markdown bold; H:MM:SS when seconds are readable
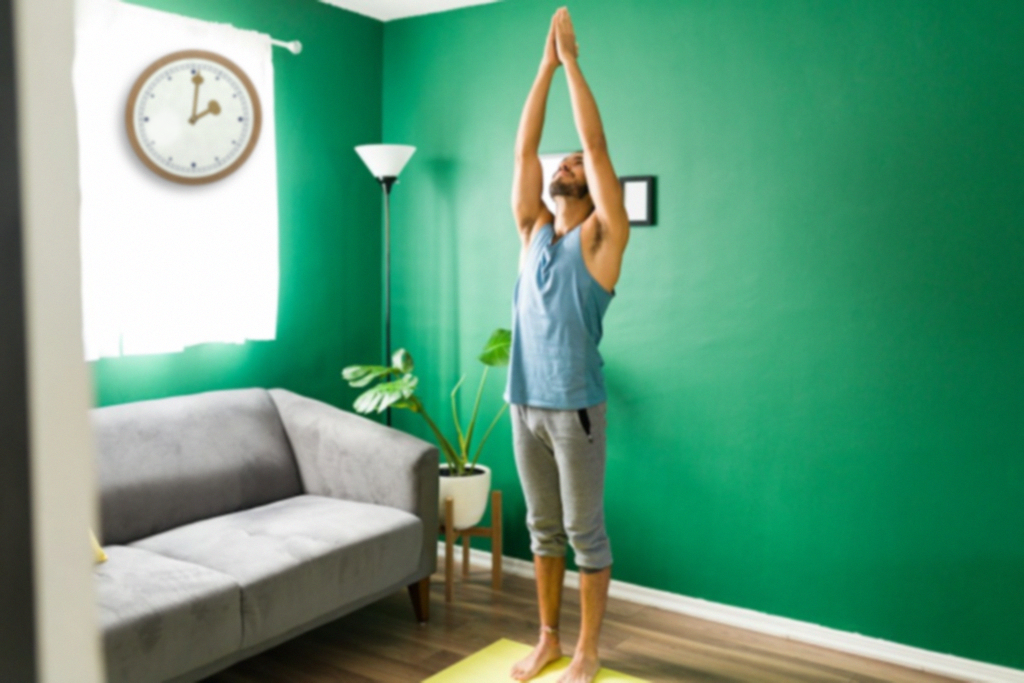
**2:01**
